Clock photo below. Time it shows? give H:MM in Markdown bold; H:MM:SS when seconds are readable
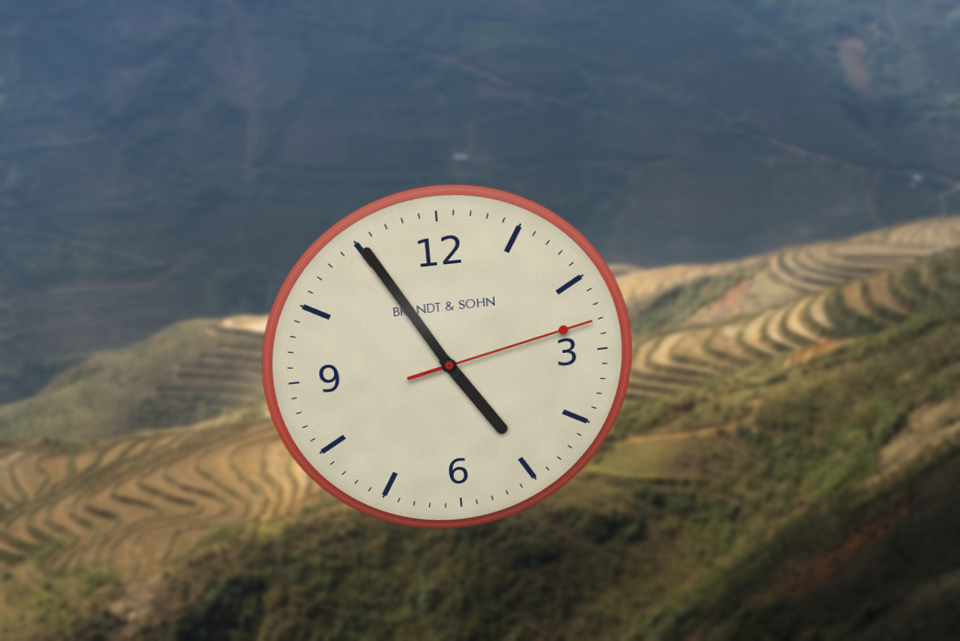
**4:55:13**
